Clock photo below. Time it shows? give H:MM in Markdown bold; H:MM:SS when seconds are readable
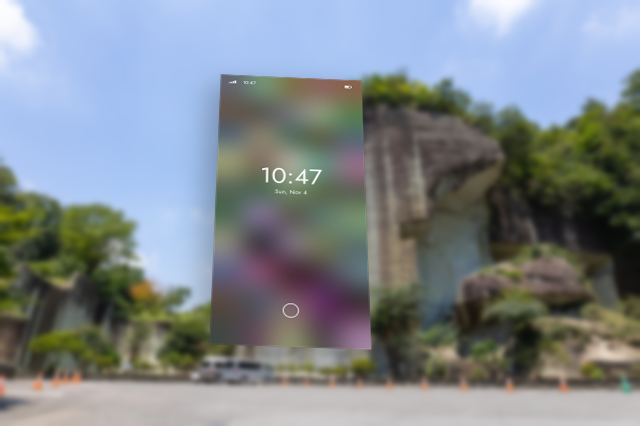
**10:47**
